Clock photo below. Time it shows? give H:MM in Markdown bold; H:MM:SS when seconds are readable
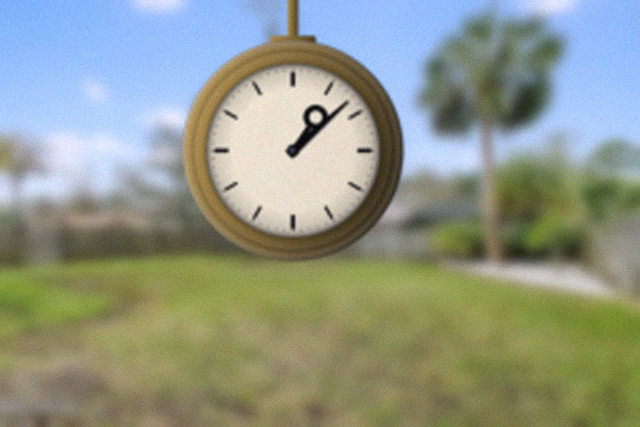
**1:08**
